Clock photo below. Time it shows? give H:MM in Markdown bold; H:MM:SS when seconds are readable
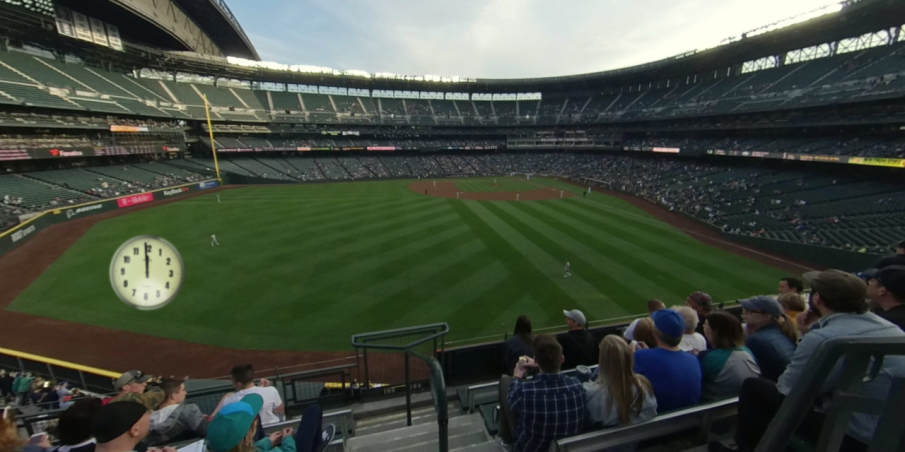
**11:59**
